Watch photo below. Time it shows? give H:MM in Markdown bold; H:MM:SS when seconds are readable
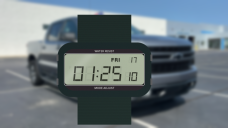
**1:25:10**
